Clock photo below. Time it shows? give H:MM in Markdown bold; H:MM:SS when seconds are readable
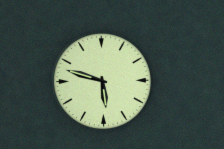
**5:48**
